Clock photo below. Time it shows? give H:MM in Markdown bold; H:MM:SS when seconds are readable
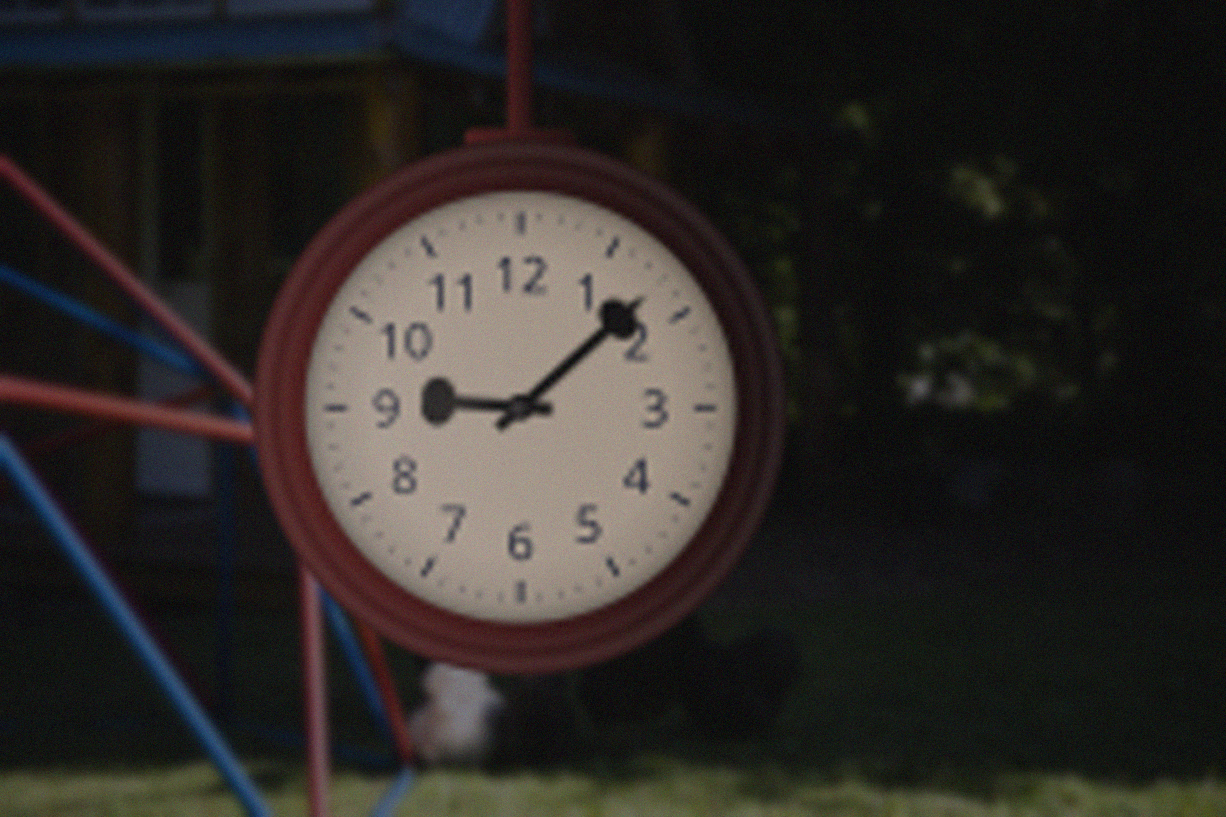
**9:08**
